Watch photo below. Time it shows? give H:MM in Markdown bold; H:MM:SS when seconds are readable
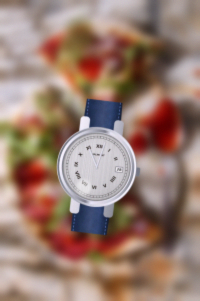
**11:02**
